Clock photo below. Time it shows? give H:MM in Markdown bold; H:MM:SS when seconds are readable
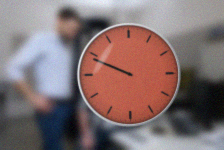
**9:49**
